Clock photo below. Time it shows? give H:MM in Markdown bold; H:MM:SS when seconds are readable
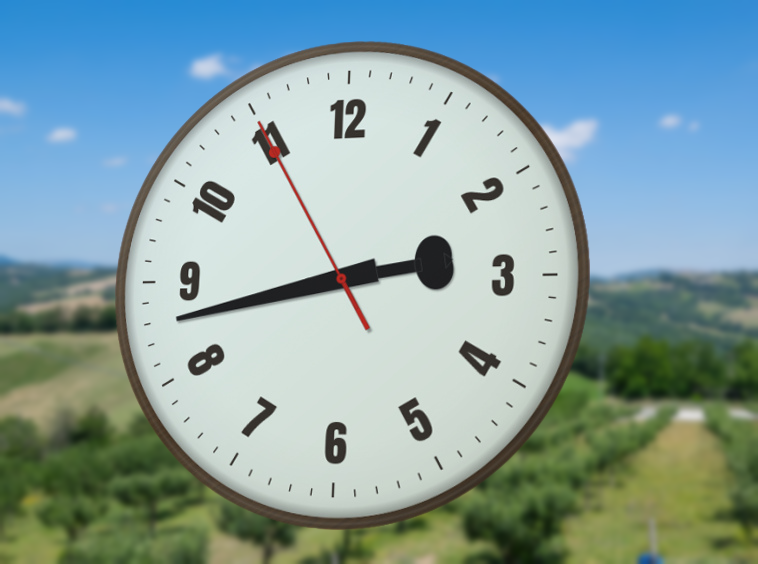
**2:42:55**
